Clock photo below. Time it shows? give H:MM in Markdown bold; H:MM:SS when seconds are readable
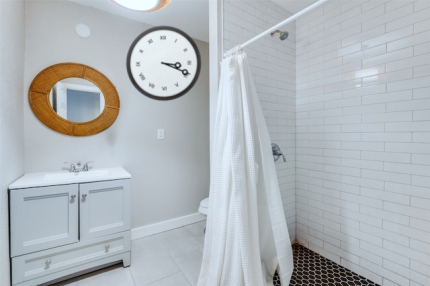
**3:19**
